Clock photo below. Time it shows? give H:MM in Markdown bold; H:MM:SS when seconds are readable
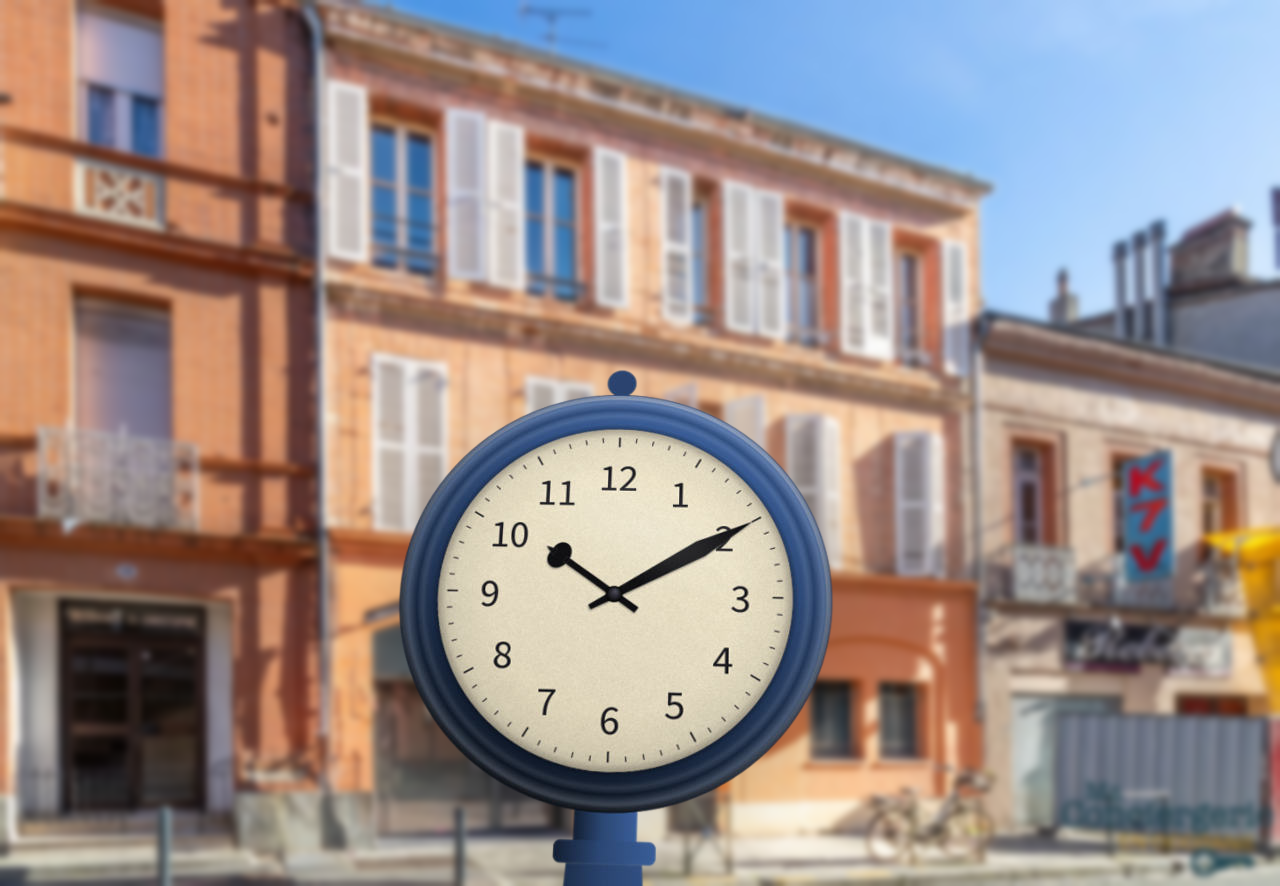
**10:10**
